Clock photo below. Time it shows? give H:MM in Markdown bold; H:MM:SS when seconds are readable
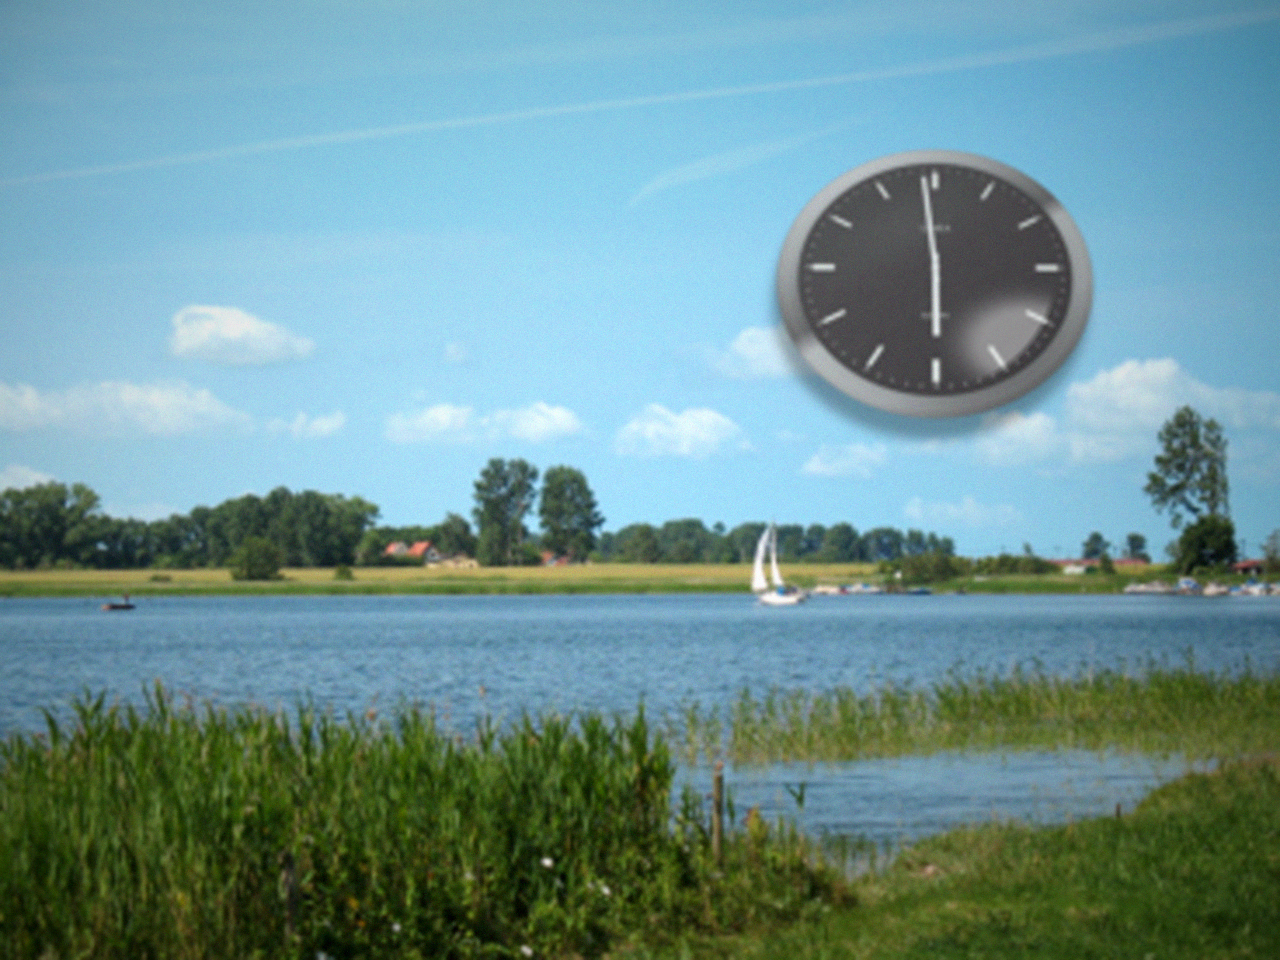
**5:59**
